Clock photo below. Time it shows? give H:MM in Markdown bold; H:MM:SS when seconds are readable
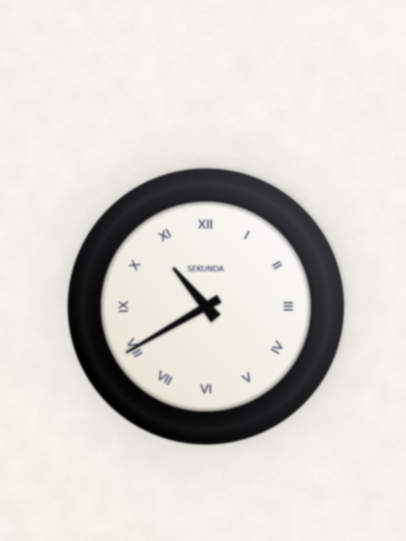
**10:40**
